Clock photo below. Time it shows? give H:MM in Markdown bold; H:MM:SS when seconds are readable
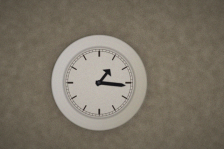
**1:16**
